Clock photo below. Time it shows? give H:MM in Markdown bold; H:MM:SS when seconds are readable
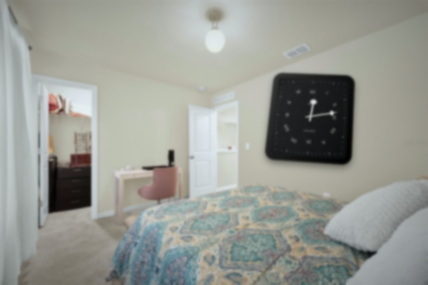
**12:13**
